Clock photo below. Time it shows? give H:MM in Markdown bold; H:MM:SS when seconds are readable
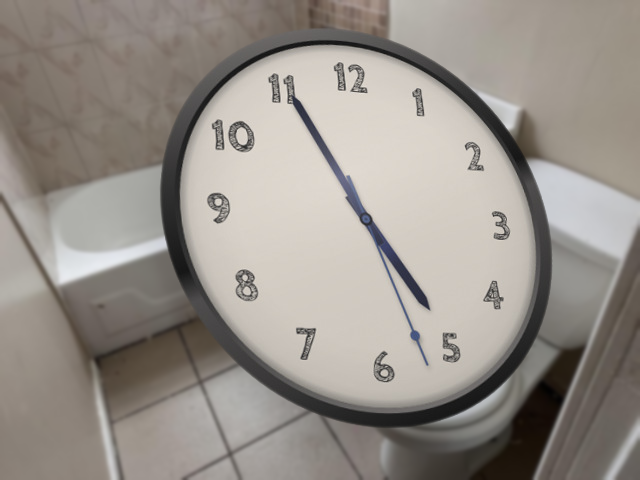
**4:55:27**
